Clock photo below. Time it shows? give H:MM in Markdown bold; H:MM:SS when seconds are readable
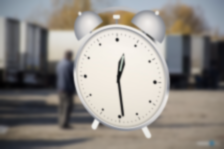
**12:29**
